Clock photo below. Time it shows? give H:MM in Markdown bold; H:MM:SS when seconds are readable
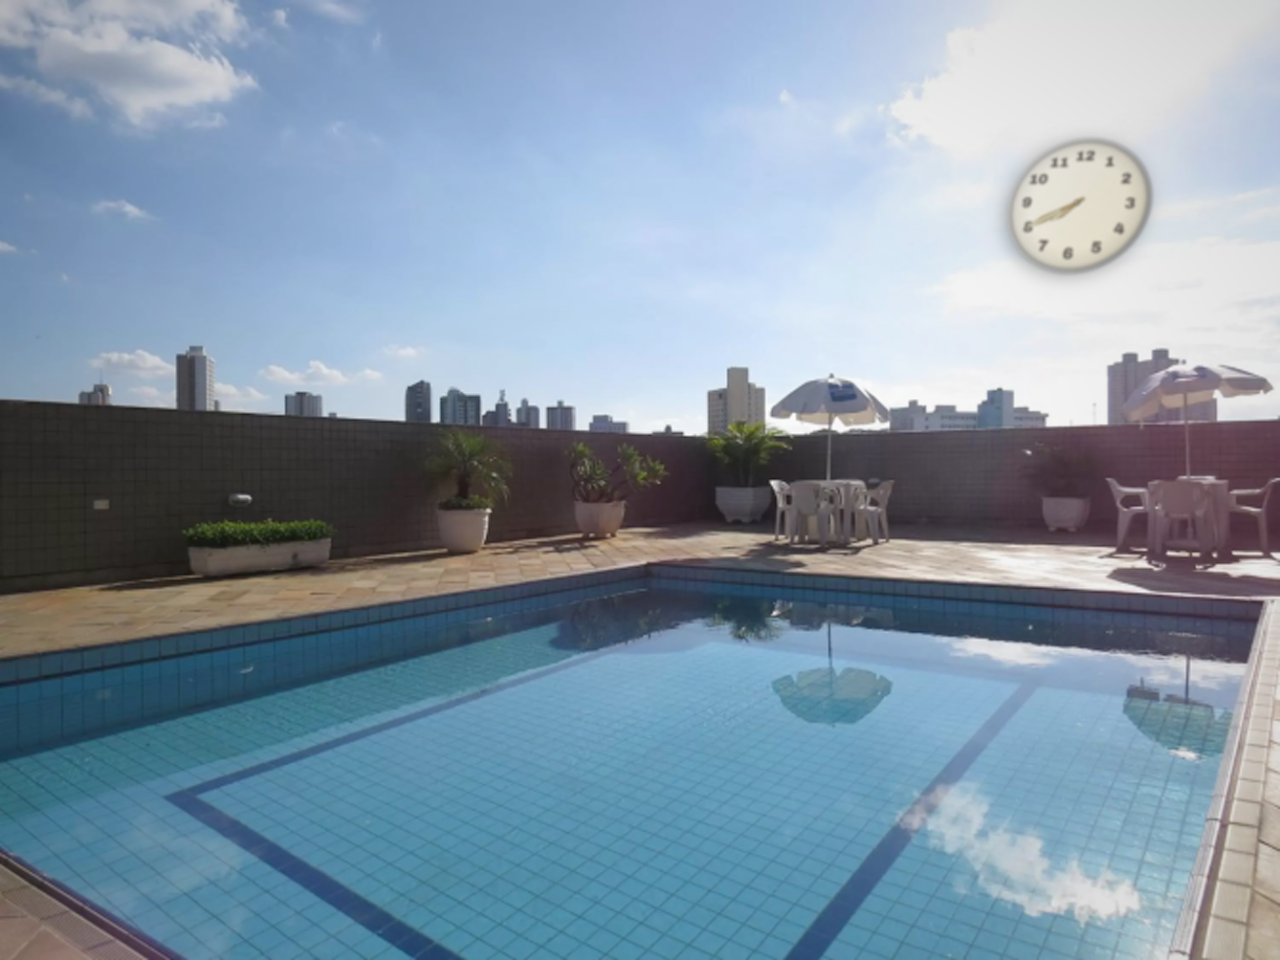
**7:40**
